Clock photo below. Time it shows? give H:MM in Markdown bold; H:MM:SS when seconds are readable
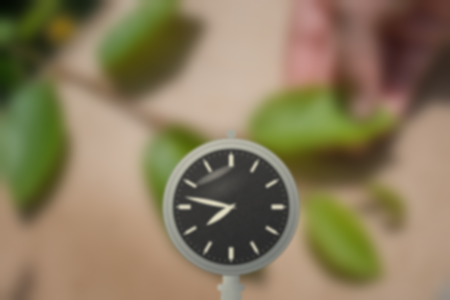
**7:47**
